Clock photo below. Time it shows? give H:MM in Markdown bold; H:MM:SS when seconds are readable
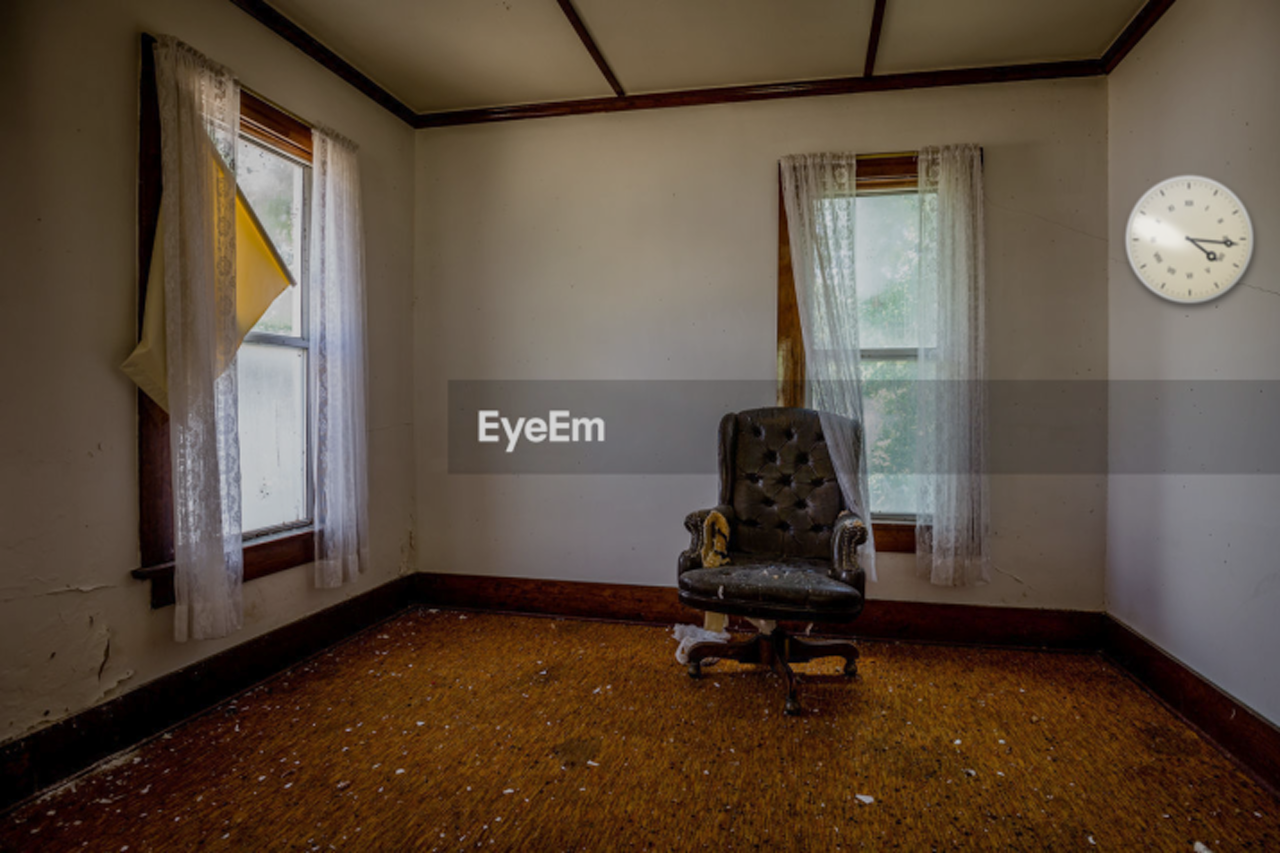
**4:16**
